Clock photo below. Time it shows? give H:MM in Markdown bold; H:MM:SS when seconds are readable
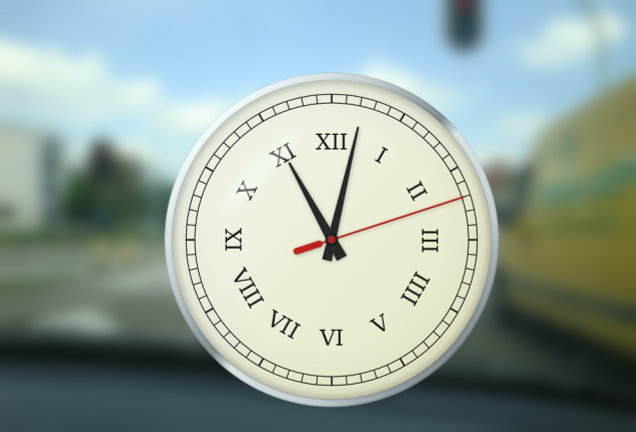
**11:02:12**
